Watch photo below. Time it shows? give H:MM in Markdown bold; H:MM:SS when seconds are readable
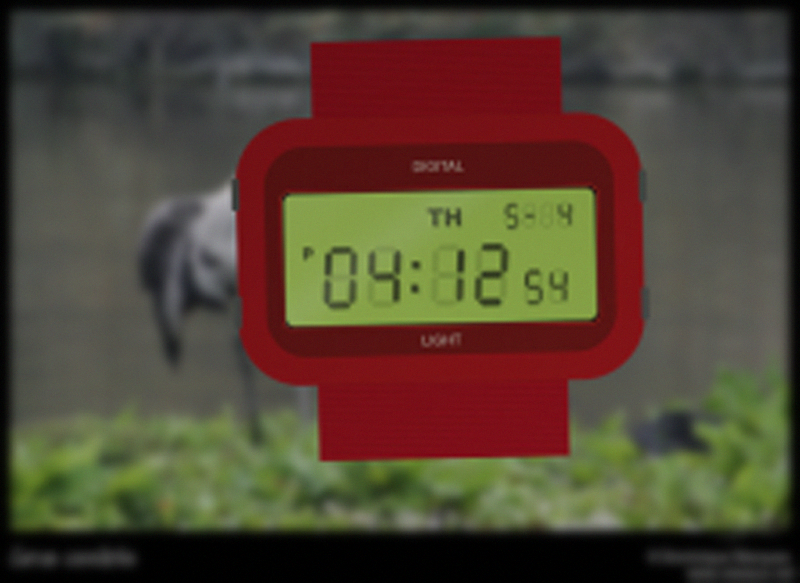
**4:12:54**
